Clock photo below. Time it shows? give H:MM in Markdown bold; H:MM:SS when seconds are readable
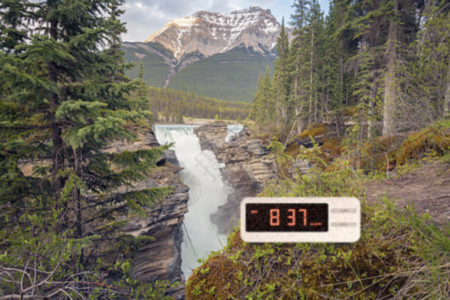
**8:37**
